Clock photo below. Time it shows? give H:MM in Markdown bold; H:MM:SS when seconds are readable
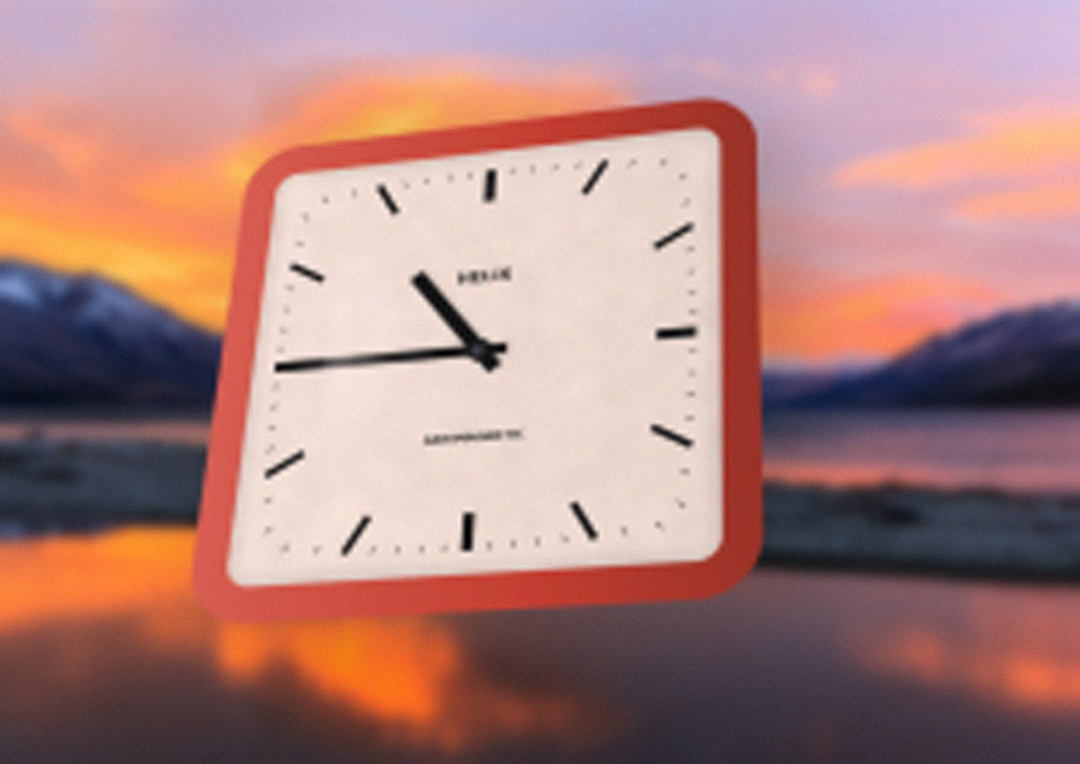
**10:45**
